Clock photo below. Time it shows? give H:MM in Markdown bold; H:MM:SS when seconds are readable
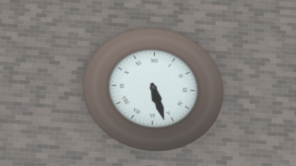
**5:27**
